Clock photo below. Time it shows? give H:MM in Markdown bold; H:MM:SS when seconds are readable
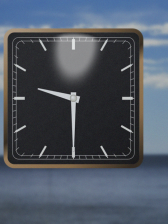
**9:30**
